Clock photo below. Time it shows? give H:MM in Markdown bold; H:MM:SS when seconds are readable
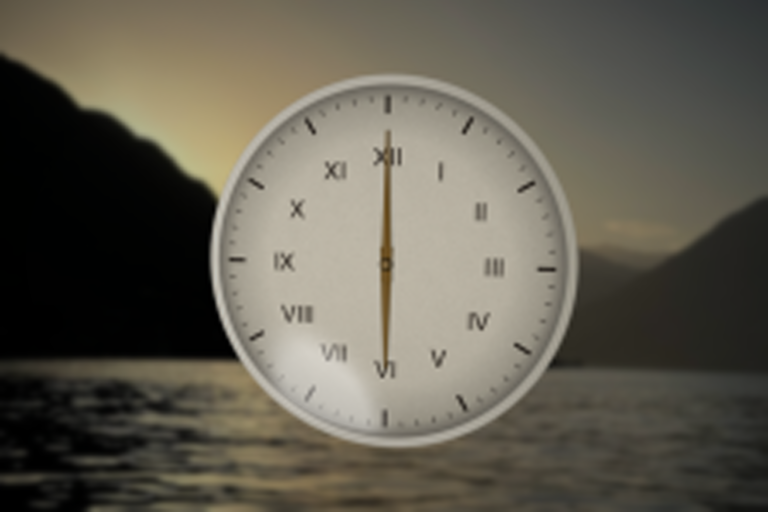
**6:00**
